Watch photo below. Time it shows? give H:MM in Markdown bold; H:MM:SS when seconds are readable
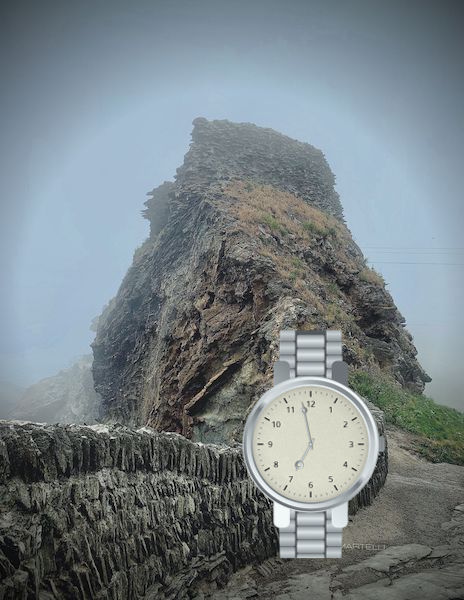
**6:58**
